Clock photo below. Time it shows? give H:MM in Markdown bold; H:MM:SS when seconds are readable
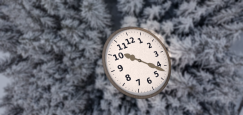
**10:22**
